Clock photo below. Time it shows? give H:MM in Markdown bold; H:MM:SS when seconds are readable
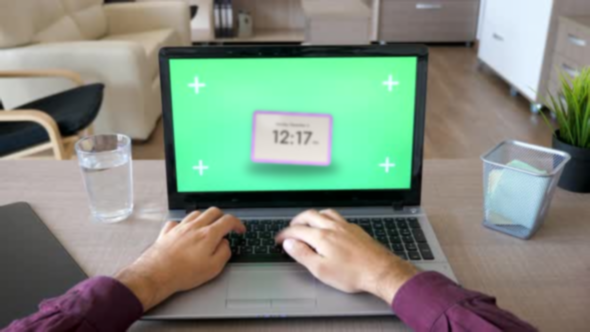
**12:17**
